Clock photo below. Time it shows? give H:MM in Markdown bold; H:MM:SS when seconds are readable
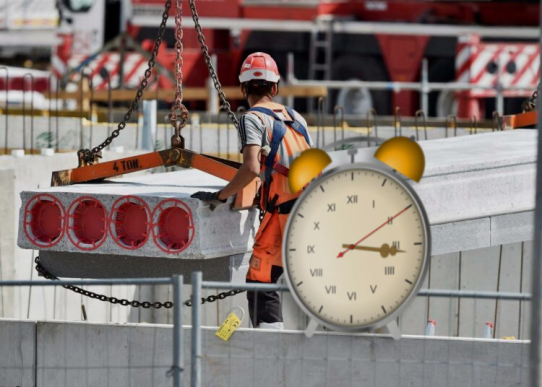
**3:16:10**
